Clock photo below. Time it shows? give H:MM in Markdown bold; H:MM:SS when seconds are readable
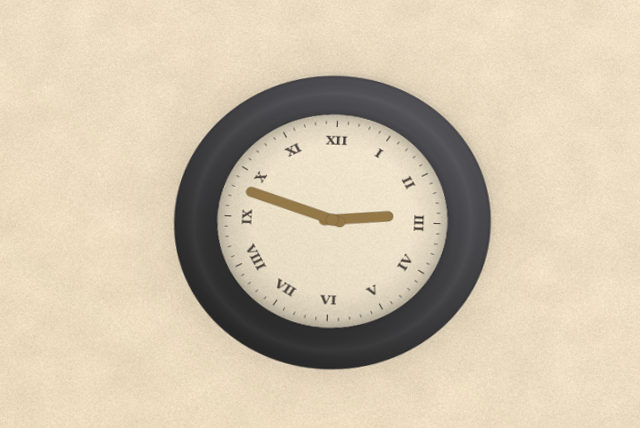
**2:48**
